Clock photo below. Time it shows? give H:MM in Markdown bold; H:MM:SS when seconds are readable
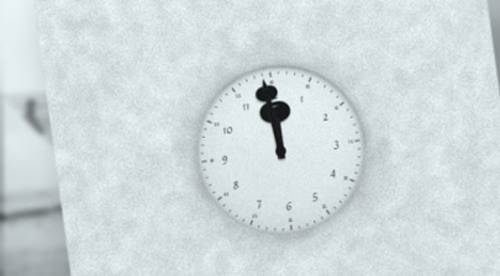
**11:59**
